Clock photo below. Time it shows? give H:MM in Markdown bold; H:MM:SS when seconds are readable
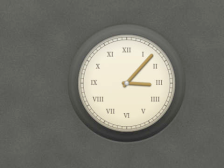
**3:07**
